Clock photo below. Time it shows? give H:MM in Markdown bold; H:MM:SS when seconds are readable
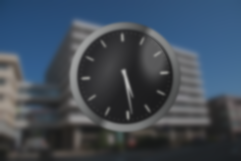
**5:29**
